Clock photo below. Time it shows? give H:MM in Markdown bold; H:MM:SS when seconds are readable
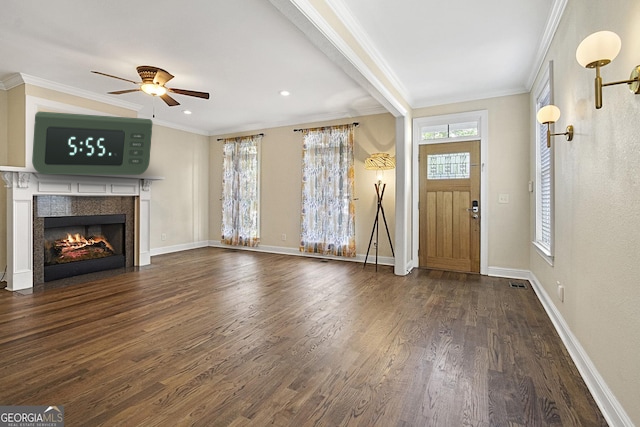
**5:55**
